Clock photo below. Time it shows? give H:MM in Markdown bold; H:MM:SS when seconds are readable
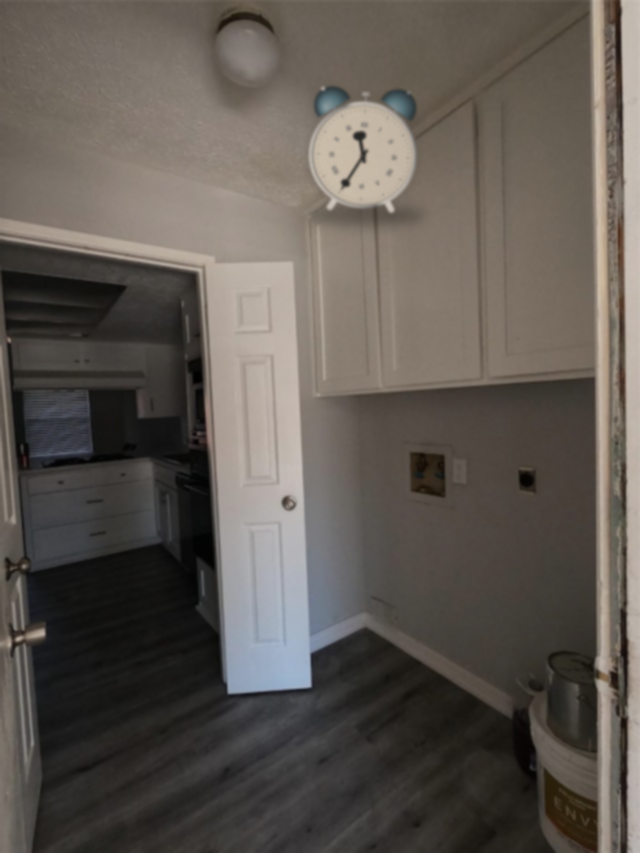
**11:35**
